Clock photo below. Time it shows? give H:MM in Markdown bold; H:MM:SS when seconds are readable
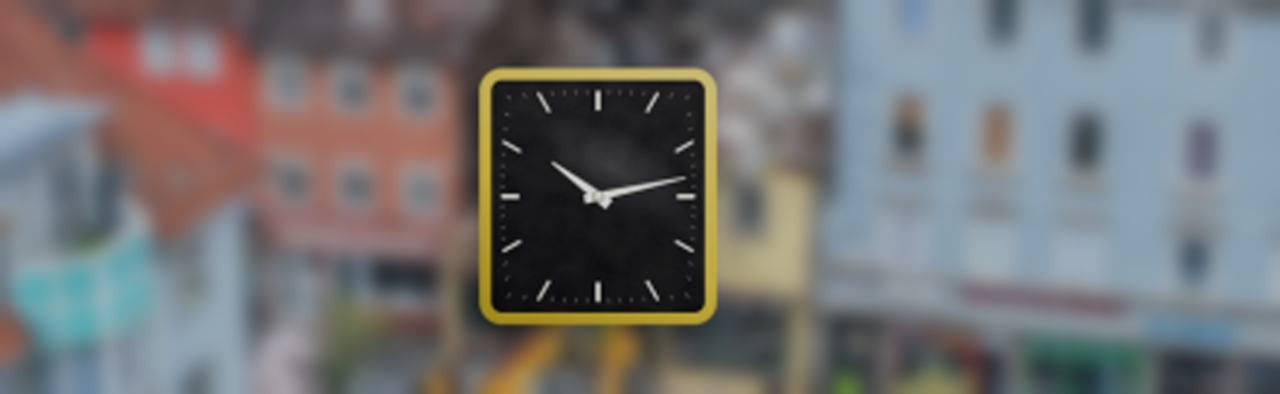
**10:13**
